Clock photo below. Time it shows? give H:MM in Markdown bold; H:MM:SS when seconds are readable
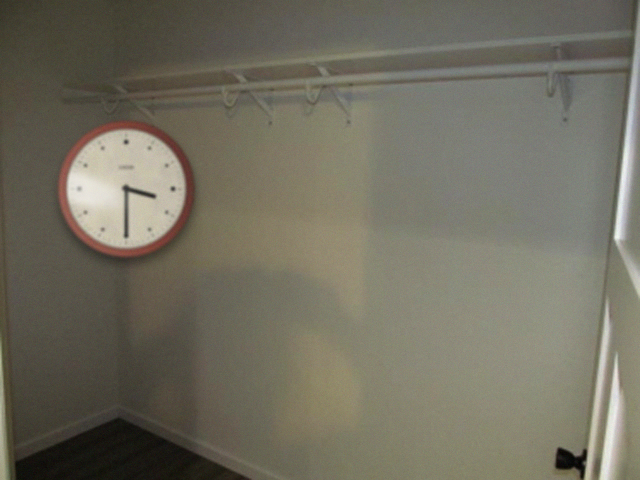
**3:30**
